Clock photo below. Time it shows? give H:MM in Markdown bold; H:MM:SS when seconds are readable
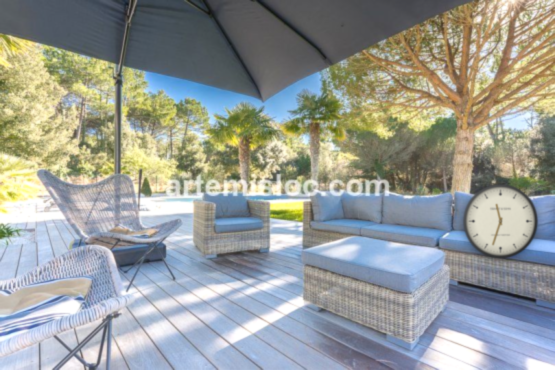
**11:33**
